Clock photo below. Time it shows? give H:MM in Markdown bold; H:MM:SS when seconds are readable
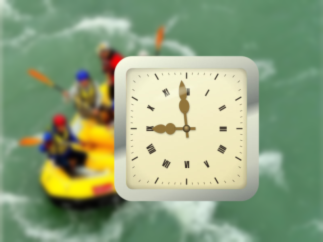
**8:59**
